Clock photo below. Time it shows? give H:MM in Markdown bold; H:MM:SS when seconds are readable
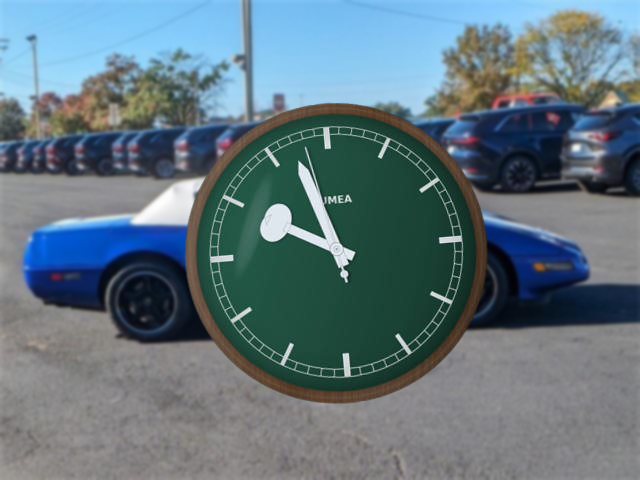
**9:56:58**
